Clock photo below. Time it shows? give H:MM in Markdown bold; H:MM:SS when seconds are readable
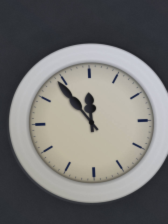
**11:54**
